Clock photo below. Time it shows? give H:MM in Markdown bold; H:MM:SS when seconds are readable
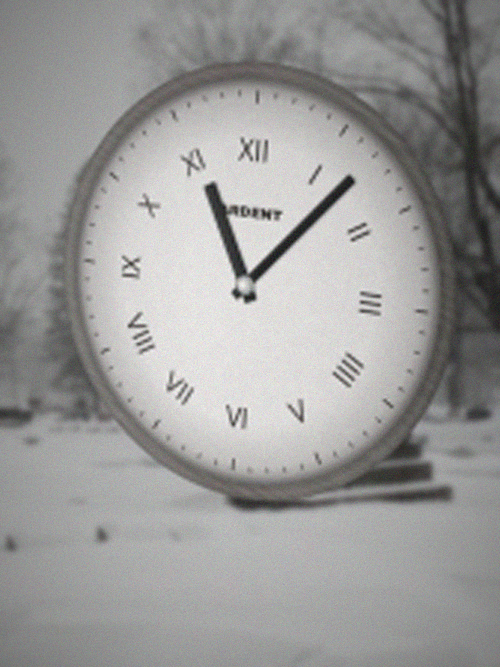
**11:07**
